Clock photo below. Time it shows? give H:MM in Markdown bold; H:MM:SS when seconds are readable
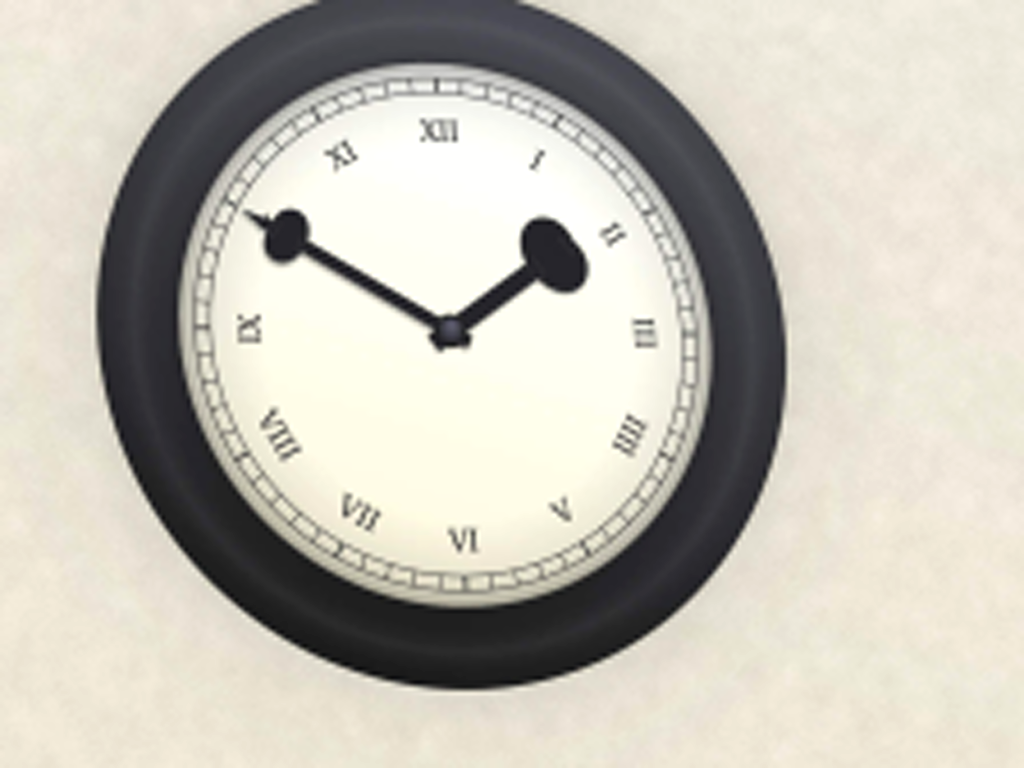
**1:50**
